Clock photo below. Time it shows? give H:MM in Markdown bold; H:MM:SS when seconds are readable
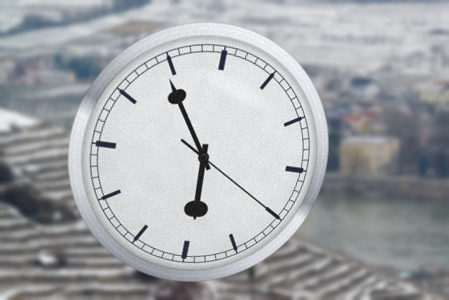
**5:54:20**
